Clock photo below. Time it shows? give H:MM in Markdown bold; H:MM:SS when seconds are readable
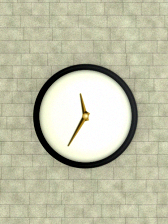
**11:35**
